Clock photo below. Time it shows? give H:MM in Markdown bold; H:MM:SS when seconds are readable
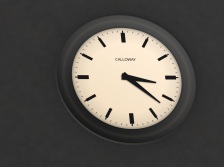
**3:22**
